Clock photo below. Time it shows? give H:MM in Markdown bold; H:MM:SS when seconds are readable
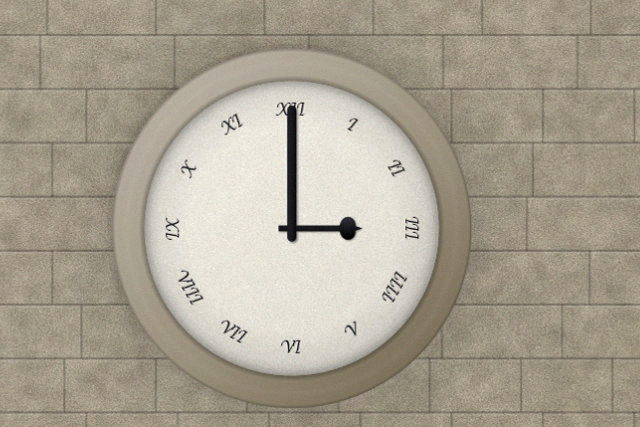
**3:00**
